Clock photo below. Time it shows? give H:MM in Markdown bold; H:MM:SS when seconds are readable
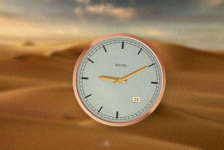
**9:10**
